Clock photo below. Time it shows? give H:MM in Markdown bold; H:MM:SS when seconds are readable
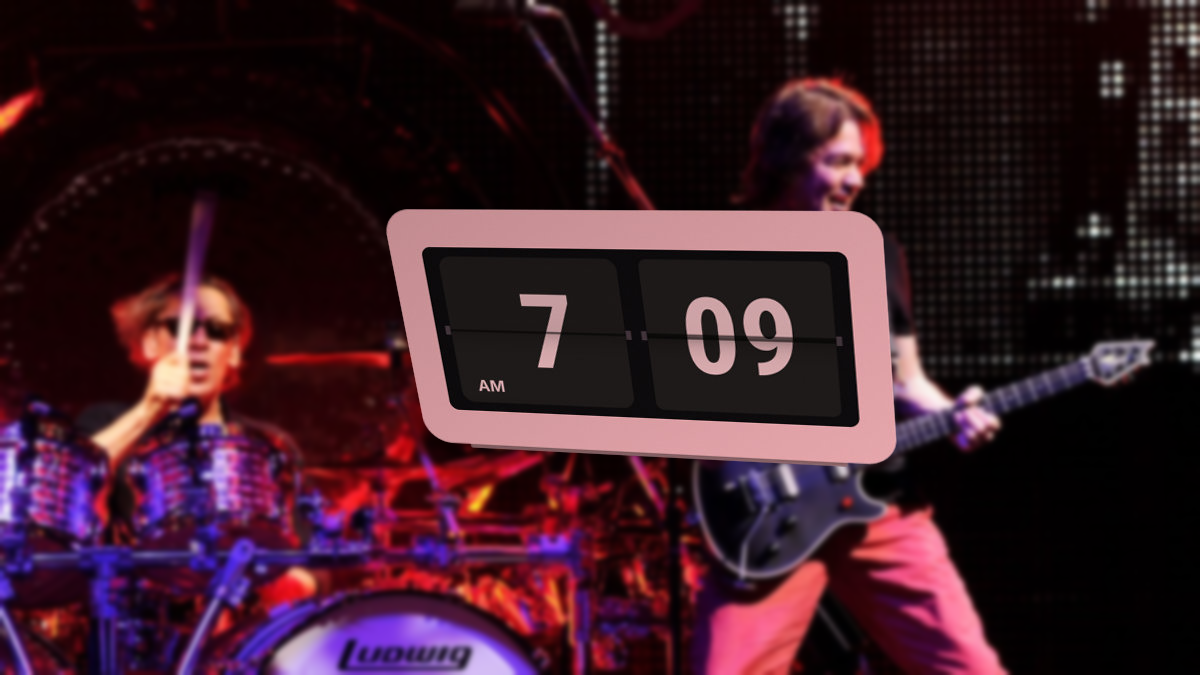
**7:09**
